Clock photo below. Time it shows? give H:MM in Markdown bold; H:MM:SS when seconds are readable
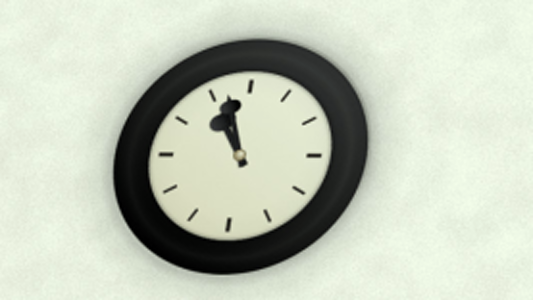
**10:57**
